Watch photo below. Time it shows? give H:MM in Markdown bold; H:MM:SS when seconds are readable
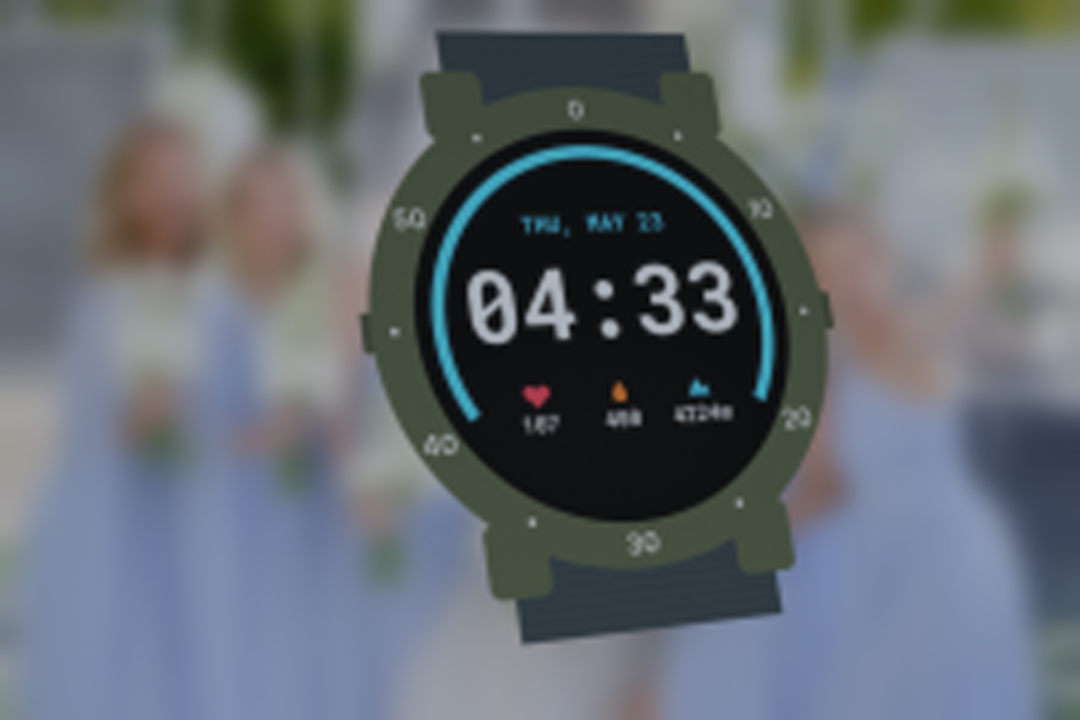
**4:33**
